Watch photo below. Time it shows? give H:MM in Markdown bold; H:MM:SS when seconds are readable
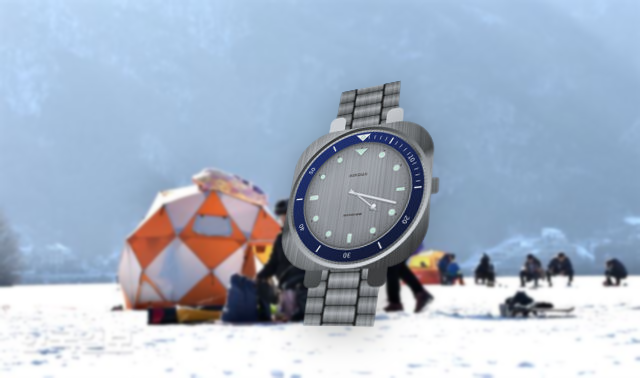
**4:18**
